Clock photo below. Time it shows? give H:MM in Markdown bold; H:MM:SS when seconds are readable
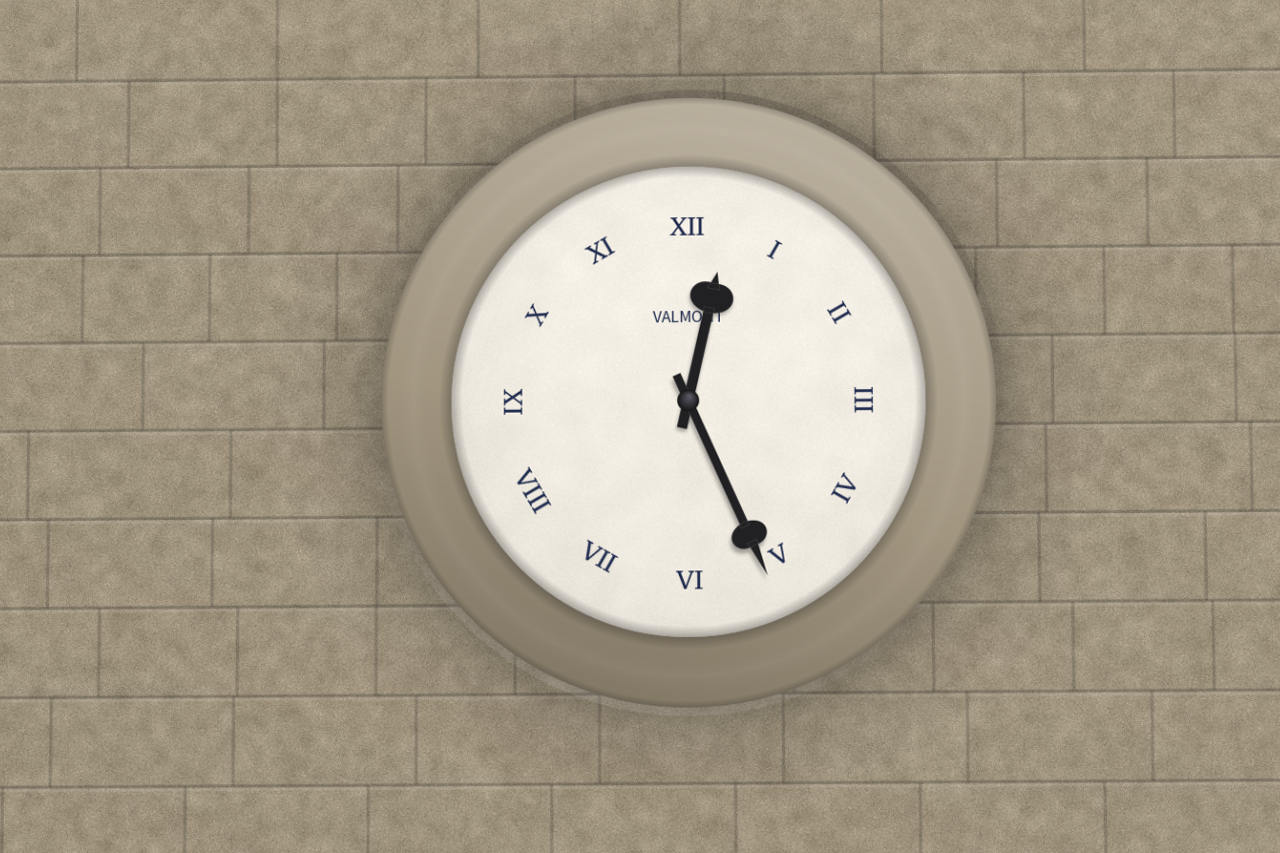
**12:26**
